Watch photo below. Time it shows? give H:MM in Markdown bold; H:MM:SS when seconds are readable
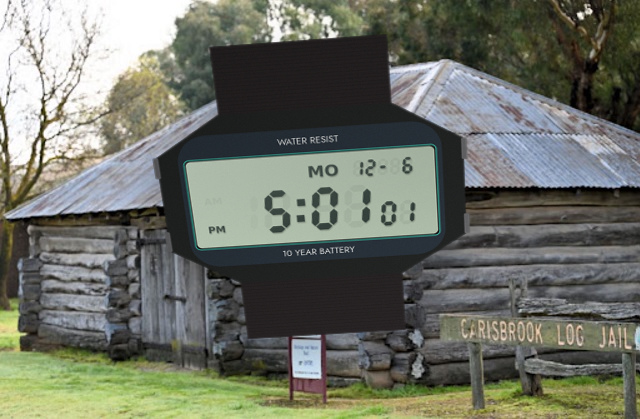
**5:01:01**
